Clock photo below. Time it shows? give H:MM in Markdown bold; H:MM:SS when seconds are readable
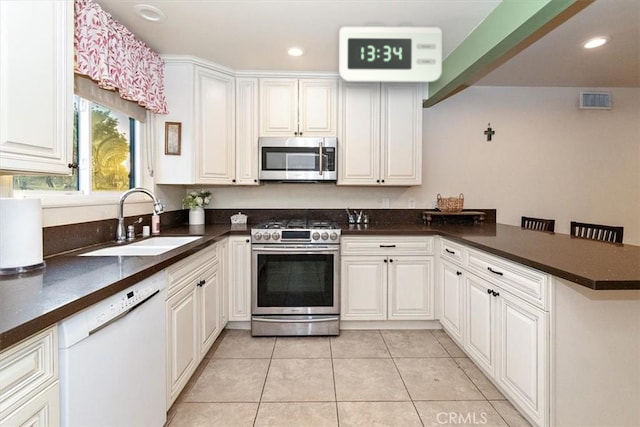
**13:34**
